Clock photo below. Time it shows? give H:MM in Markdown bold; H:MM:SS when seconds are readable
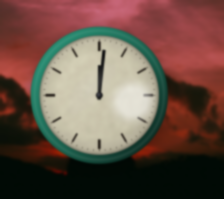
**12:01**
